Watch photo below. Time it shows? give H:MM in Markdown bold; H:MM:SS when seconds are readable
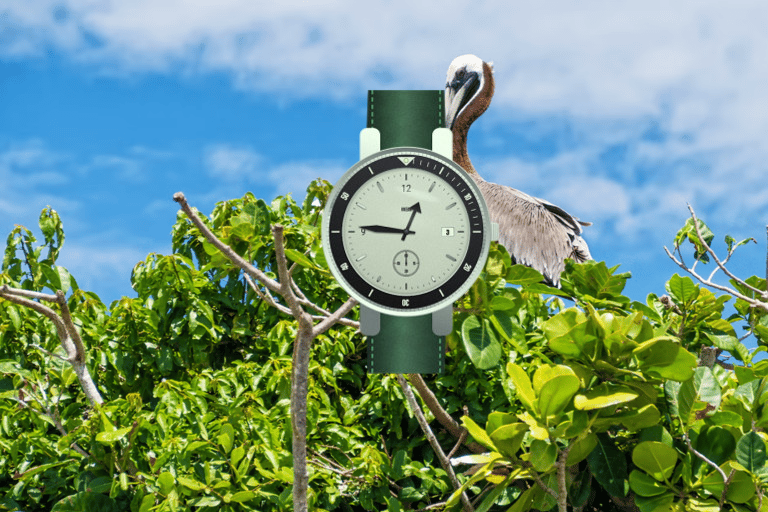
**12:46**
